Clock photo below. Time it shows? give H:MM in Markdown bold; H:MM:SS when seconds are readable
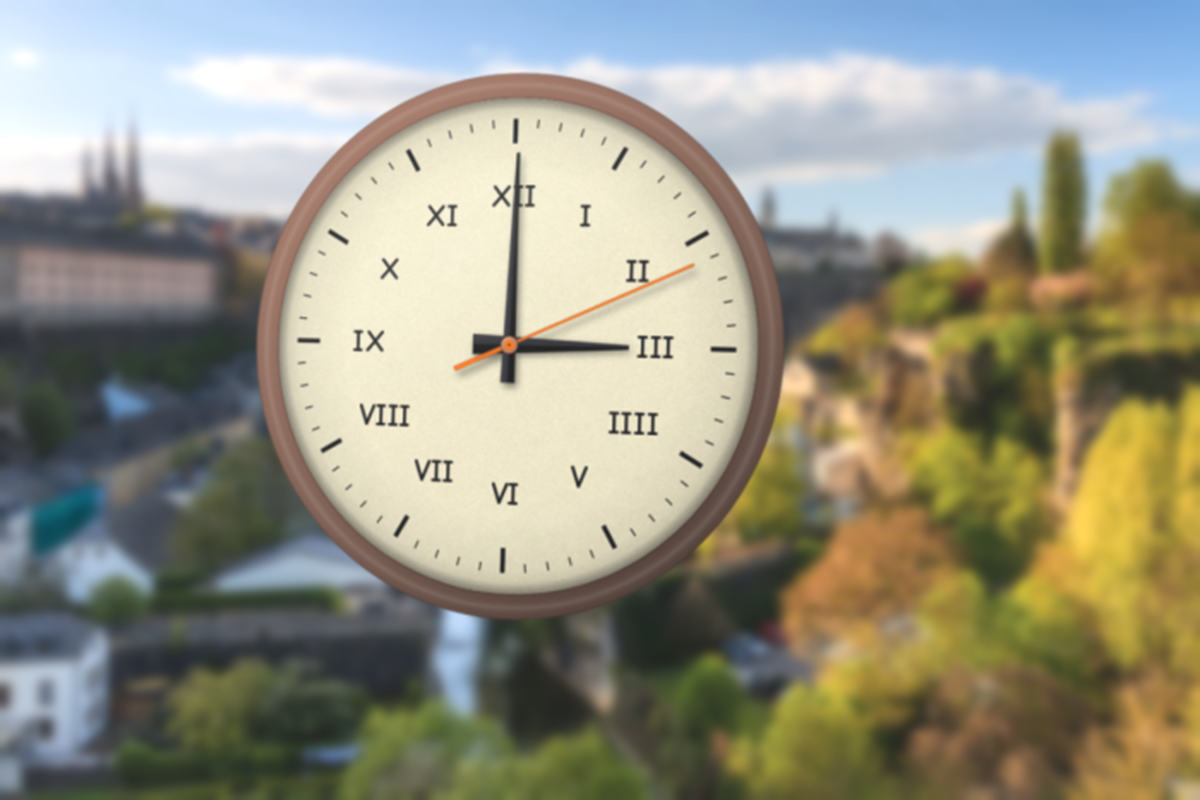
**3:00:11**
